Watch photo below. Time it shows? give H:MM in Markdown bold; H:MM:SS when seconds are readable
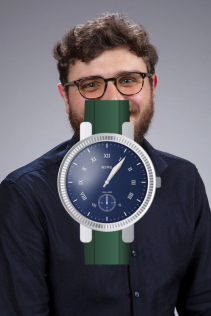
**1:06**
